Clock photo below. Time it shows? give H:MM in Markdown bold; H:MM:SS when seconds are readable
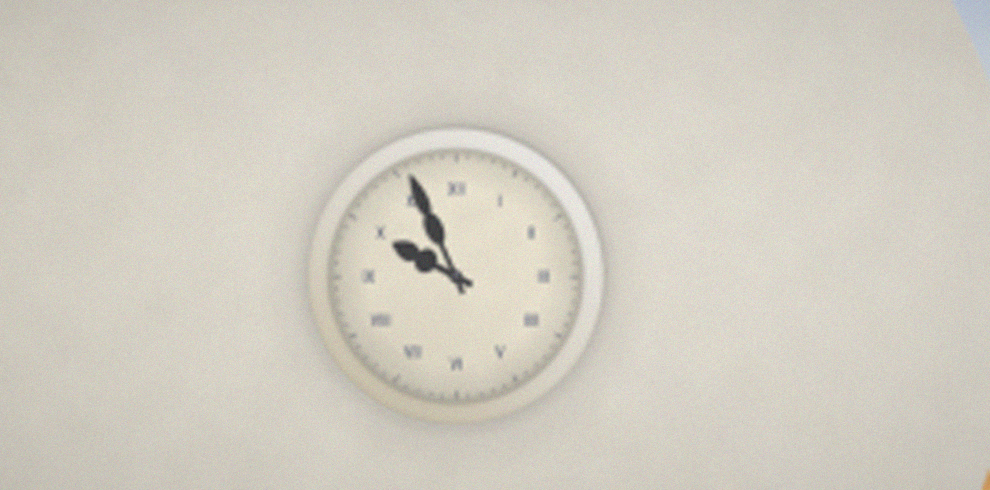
**9:56**
